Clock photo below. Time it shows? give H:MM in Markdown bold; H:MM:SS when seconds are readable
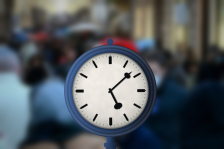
**5:08**
